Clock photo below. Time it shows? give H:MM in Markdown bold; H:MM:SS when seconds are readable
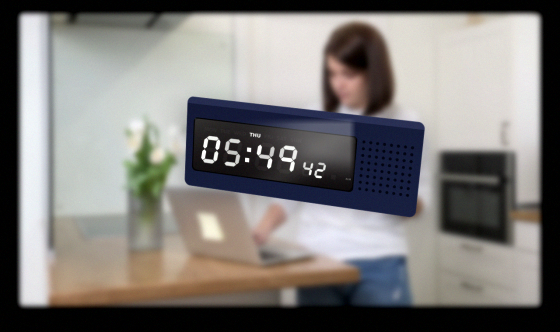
**5:49:42**
